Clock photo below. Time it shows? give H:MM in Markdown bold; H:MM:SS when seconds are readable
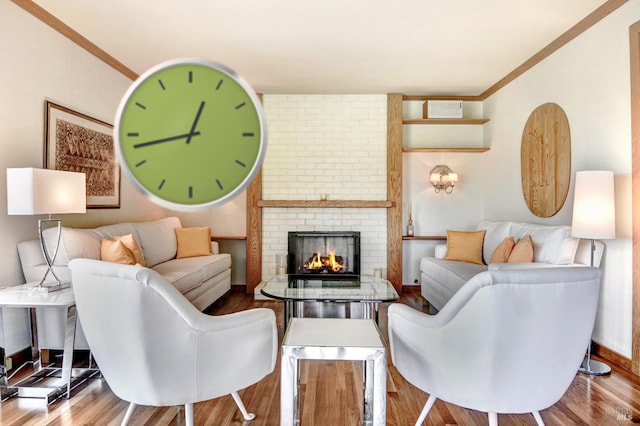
**12:43**
